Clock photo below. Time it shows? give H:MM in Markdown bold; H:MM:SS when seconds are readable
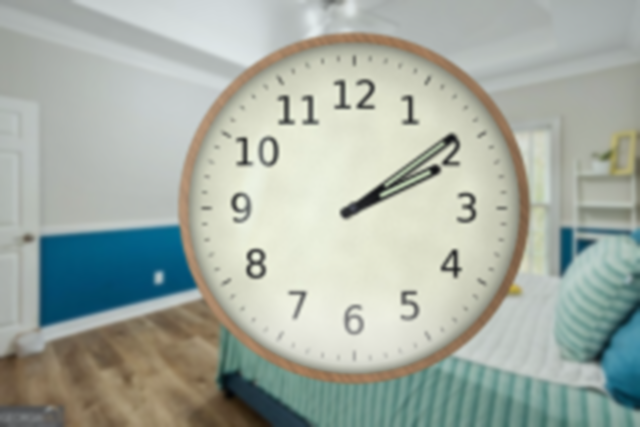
**2:09**
